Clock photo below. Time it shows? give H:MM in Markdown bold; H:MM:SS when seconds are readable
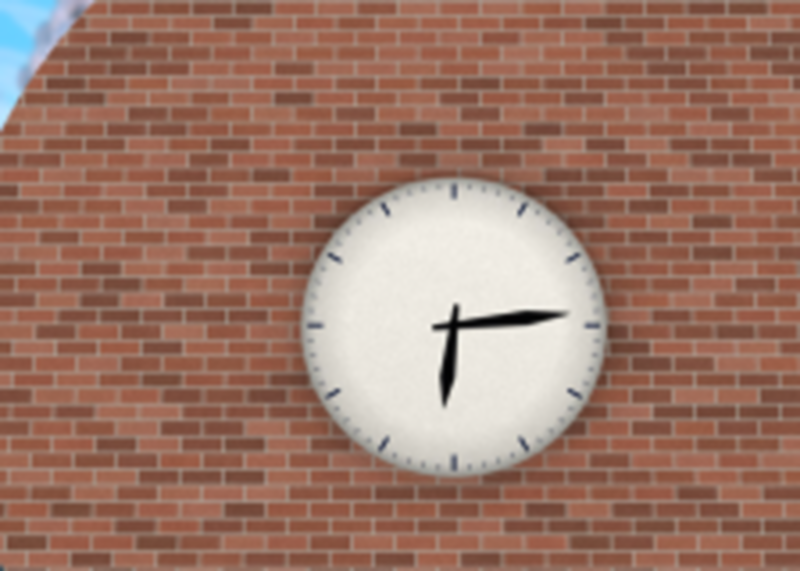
**6:14**
